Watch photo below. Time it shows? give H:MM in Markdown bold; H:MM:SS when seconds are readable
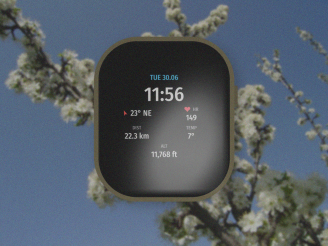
**11:56**
